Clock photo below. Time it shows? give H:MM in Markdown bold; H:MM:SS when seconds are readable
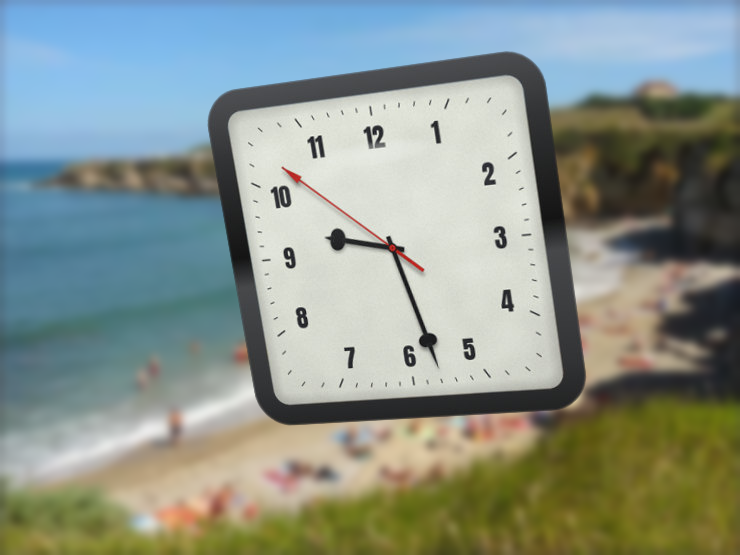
**9:27:52**
